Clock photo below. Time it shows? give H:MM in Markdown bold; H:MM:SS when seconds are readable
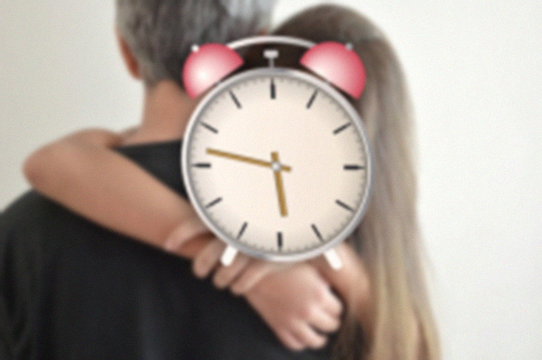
**5:47**
